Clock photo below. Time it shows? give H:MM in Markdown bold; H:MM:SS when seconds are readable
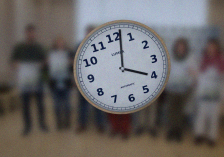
**4:02**
